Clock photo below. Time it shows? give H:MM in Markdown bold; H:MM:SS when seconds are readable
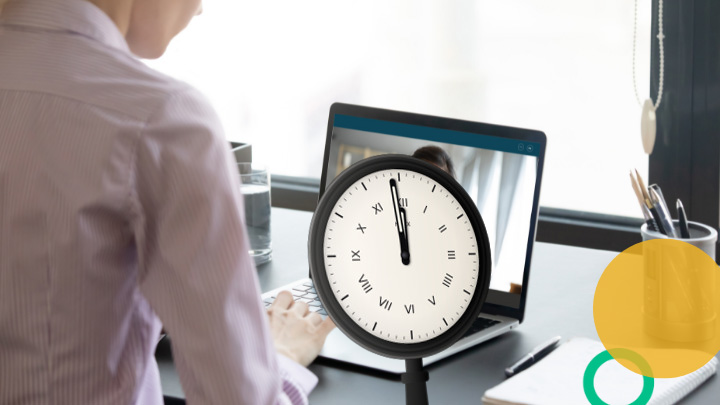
**11:59**
